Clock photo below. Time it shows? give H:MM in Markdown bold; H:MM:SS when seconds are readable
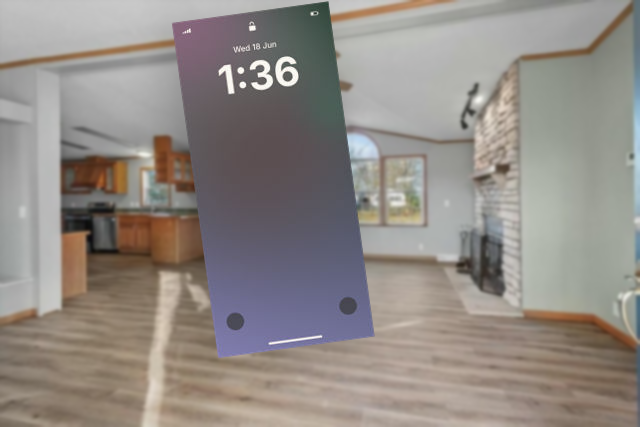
**1:36**
